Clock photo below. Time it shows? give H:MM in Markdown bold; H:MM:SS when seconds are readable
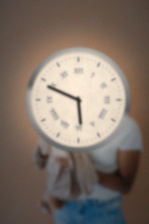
**5:49**
